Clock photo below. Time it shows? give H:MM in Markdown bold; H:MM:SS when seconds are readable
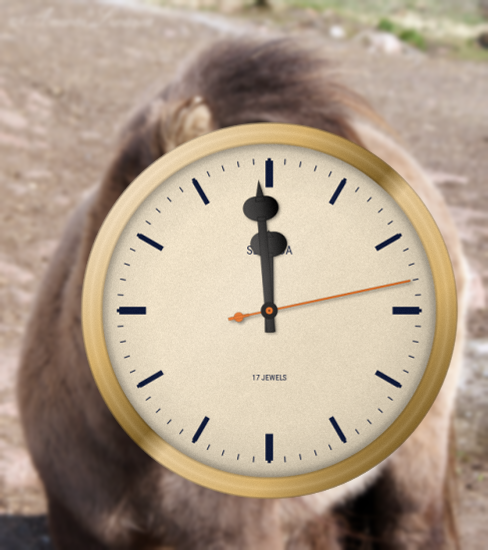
**11:59:13**
